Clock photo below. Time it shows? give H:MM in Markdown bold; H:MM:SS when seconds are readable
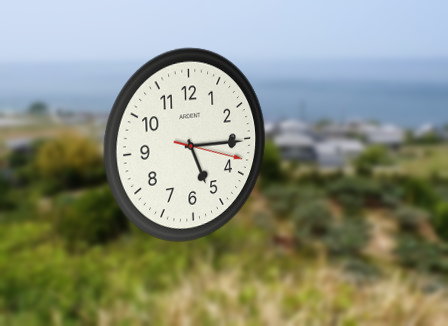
**5:15:18**
